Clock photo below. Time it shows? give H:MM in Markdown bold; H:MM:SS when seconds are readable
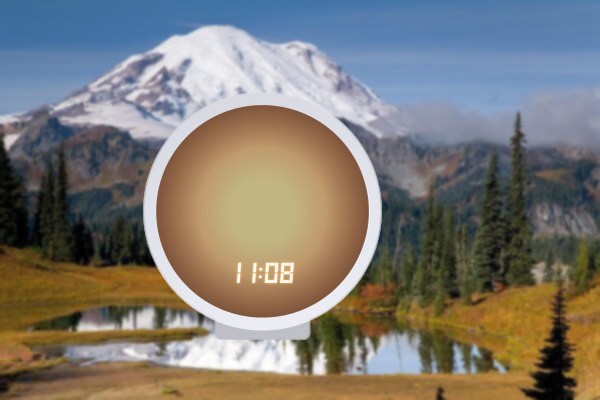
**11:08**
